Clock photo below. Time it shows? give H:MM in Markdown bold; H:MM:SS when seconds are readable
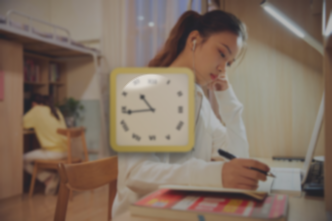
**10:44**
